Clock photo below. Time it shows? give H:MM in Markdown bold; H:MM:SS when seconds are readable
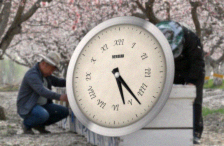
**5:23**
